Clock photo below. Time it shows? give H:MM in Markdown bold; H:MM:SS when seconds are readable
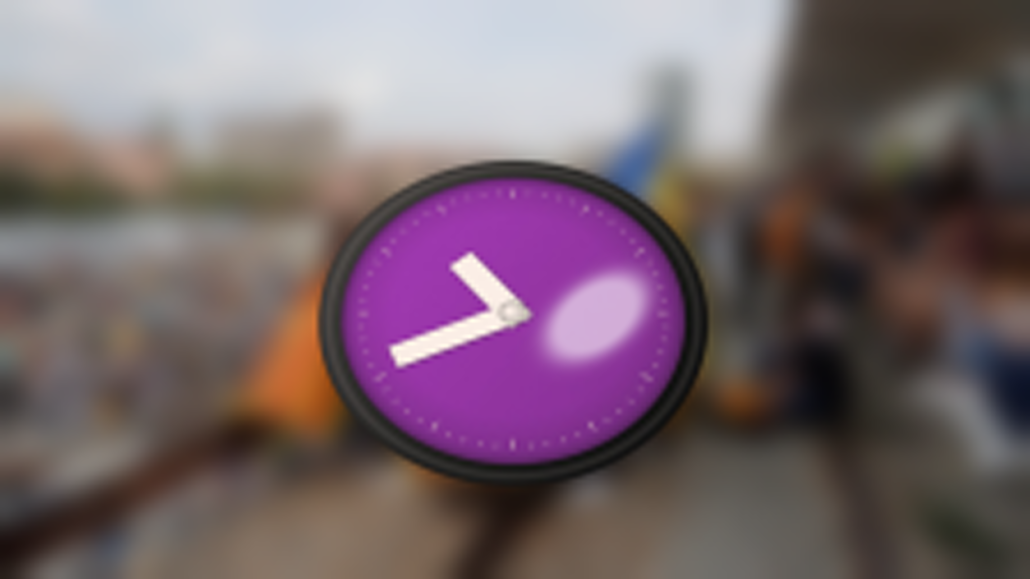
**10:41**
